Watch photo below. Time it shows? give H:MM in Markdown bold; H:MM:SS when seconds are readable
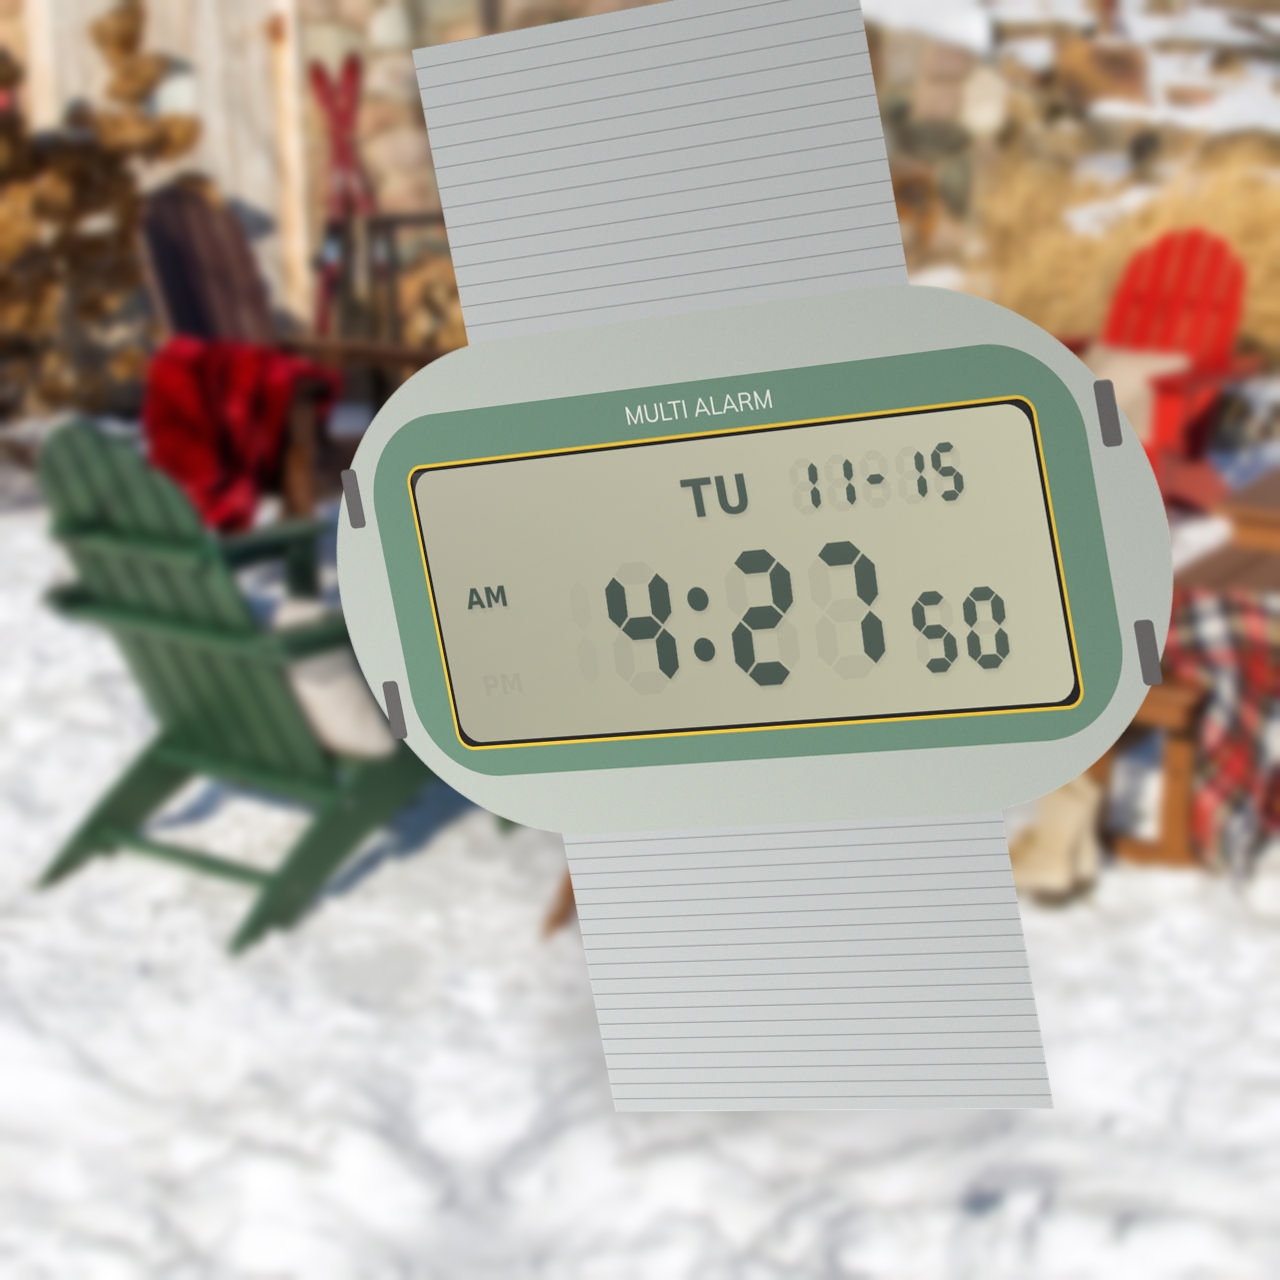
**4:27:50**
